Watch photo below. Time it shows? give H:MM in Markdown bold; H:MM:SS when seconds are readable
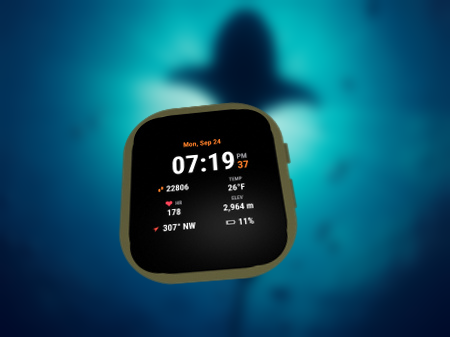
**7:19:37**
